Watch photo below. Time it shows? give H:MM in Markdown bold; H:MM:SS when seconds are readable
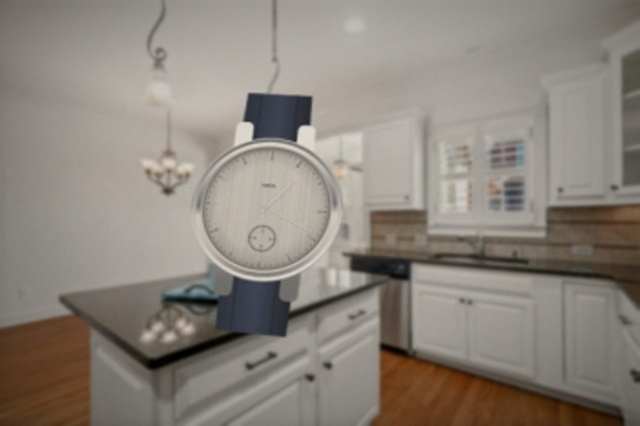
**1:19**
